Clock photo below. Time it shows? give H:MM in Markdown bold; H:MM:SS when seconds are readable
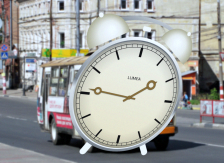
**1:46**
